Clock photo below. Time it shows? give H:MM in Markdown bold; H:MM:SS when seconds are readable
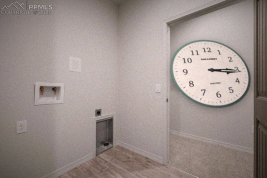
**3:16**
